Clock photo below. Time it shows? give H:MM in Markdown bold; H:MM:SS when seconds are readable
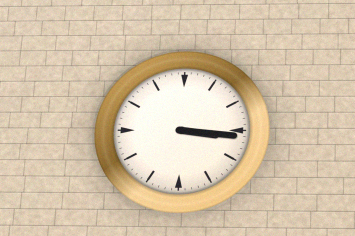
**3:16**
